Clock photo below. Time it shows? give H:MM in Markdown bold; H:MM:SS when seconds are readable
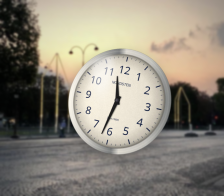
**11:32**
